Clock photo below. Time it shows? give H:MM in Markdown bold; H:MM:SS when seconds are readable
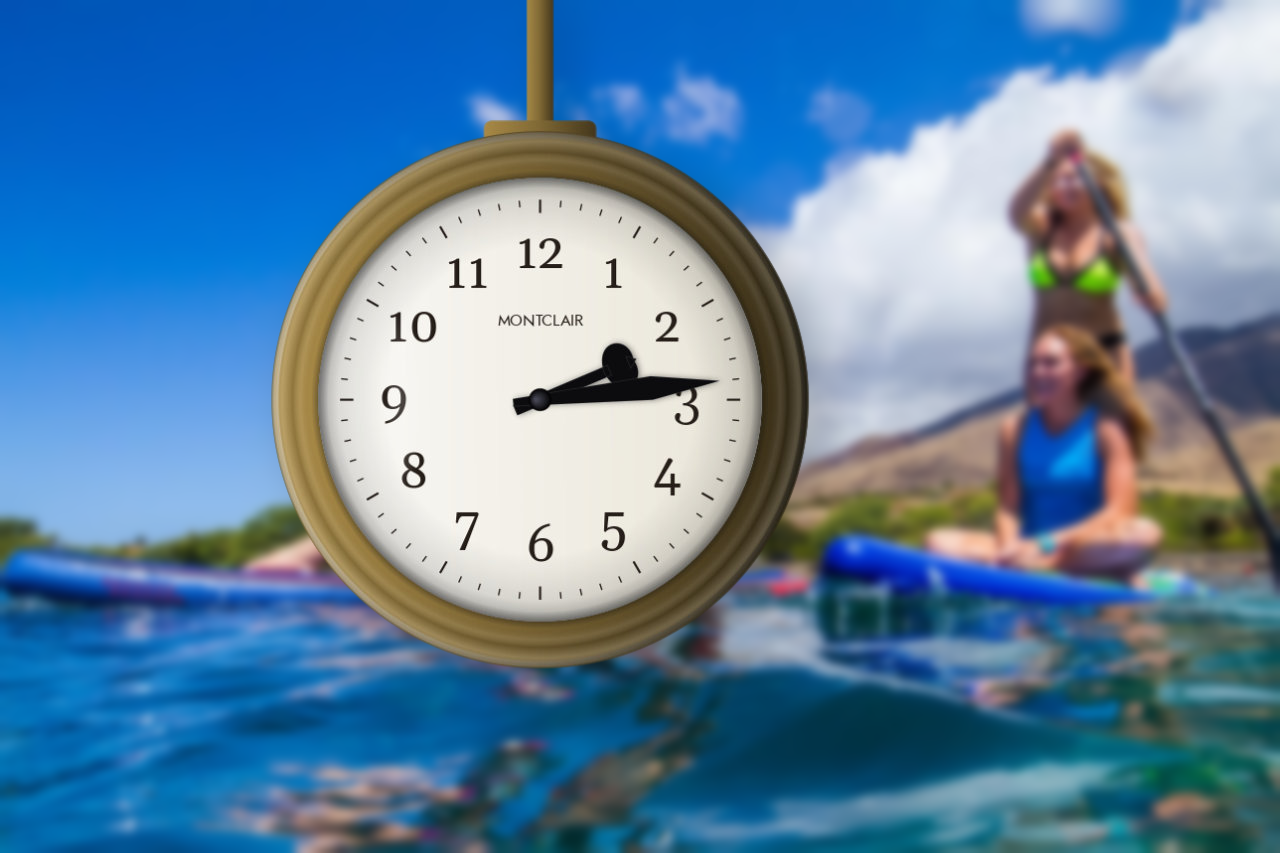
**2:14**
